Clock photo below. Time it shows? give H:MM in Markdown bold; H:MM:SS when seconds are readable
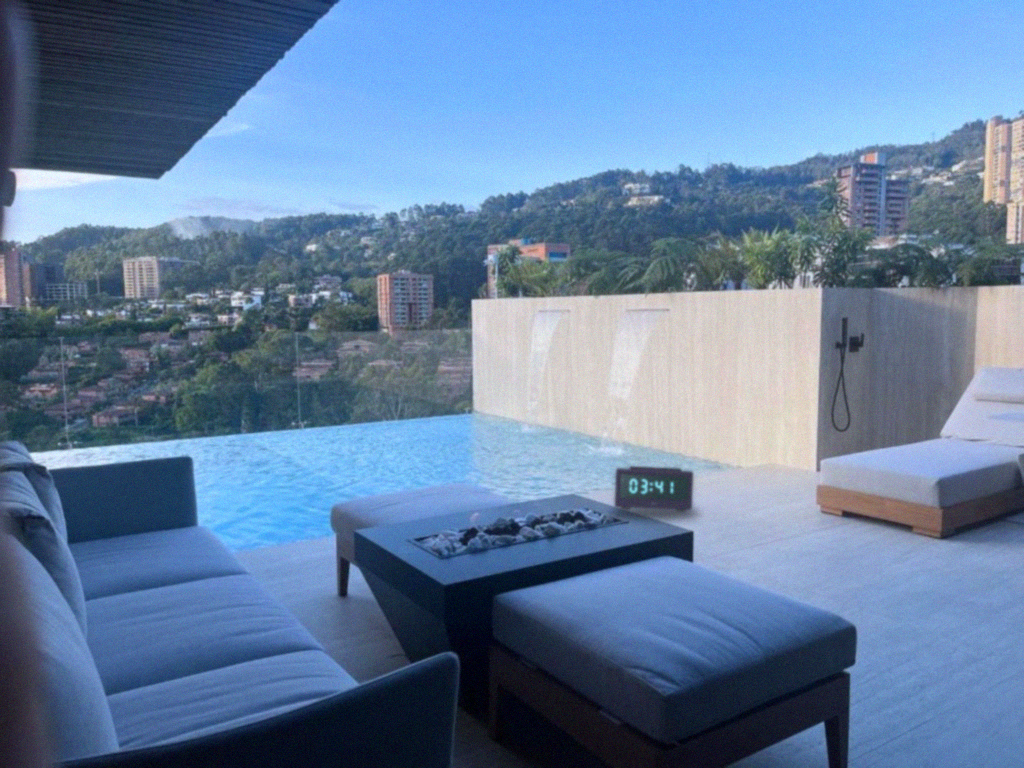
**3:41**
